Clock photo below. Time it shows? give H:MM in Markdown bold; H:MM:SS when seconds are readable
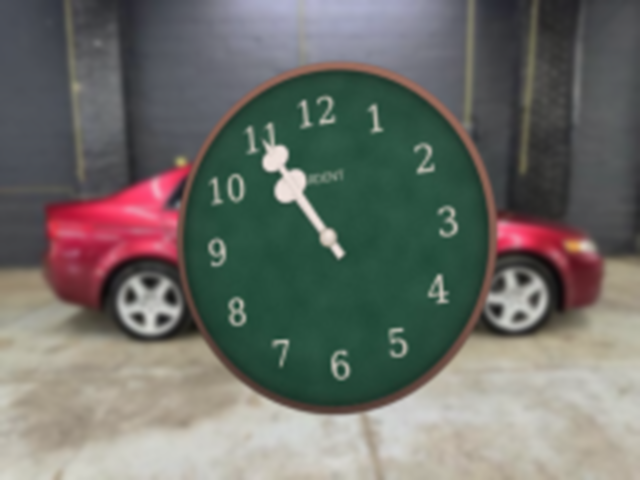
**10:55**
